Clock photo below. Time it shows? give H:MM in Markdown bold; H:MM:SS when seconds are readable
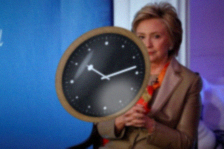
**10:13**
